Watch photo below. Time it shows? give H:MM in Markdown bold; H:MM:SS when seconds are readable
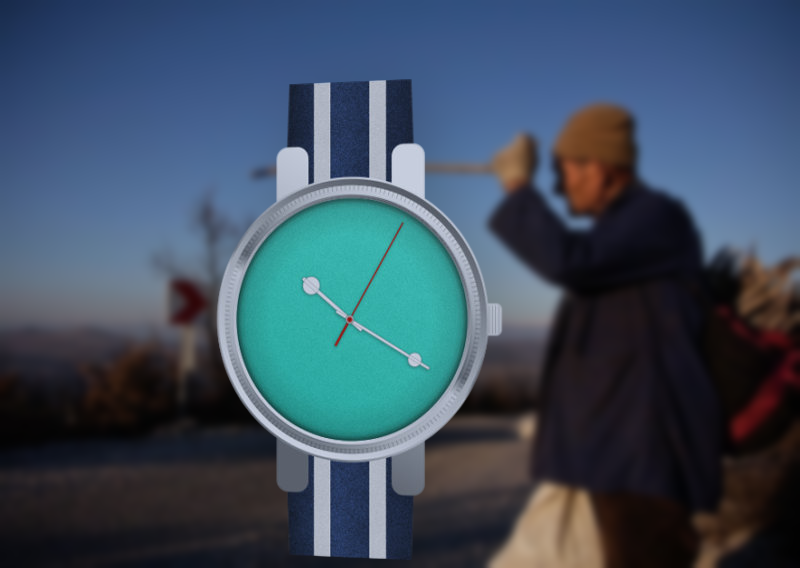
**10:20:05**
